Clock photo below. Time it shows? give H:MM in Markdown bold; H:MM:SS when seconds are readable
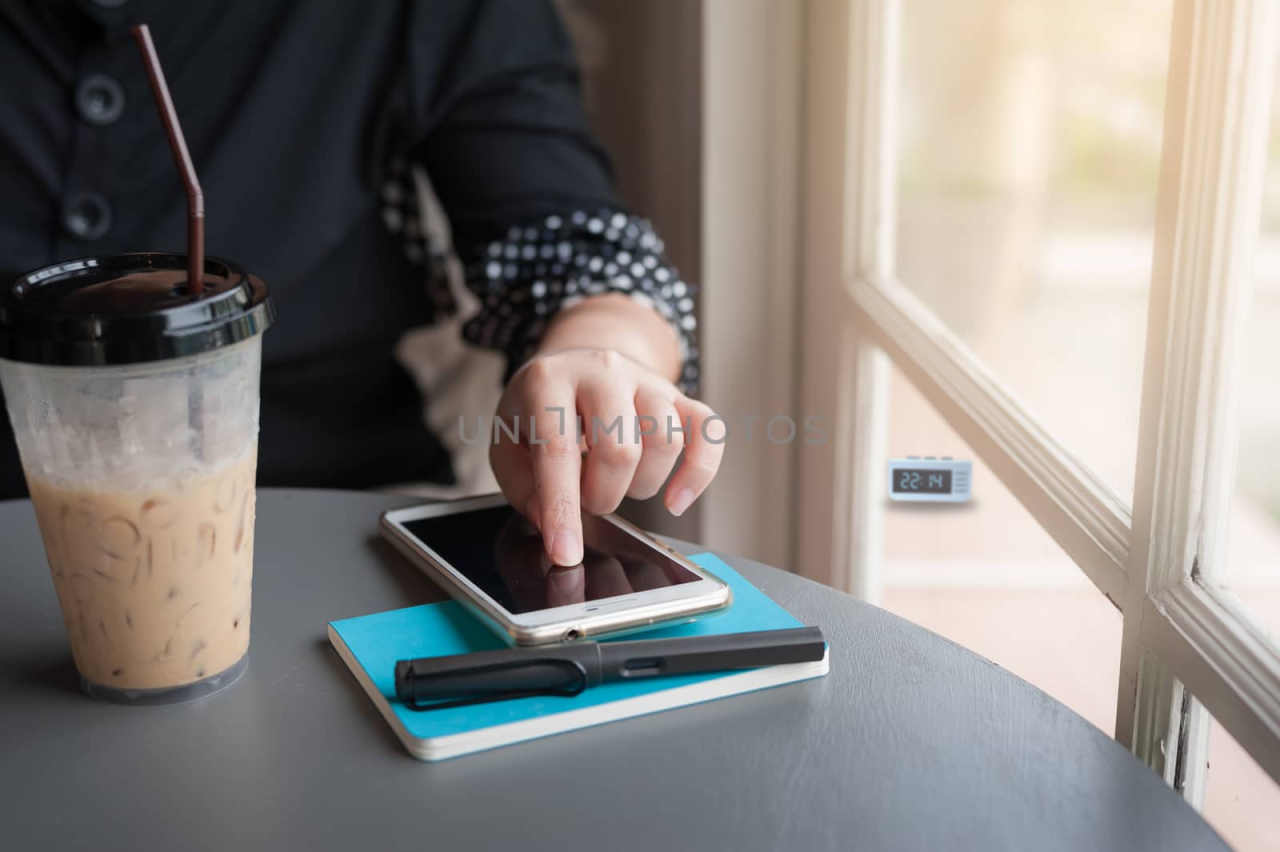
**22:14**
